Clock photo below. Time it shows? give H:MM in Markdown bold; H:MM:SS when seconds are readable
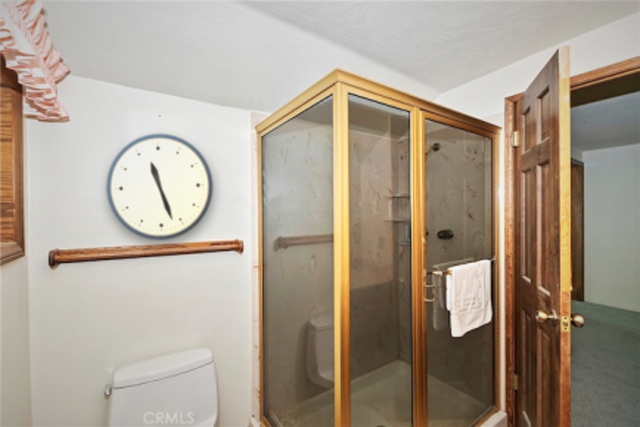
**11:27**
